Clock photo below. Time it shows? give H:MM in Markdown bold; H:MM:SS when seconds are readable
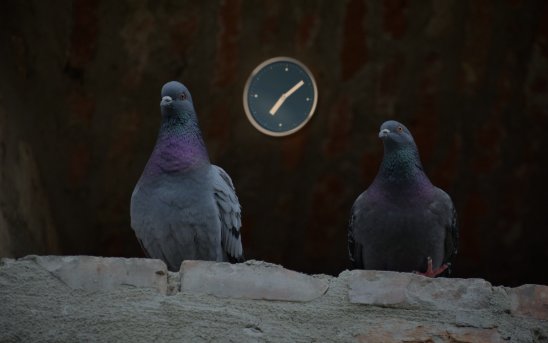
**7:08**
